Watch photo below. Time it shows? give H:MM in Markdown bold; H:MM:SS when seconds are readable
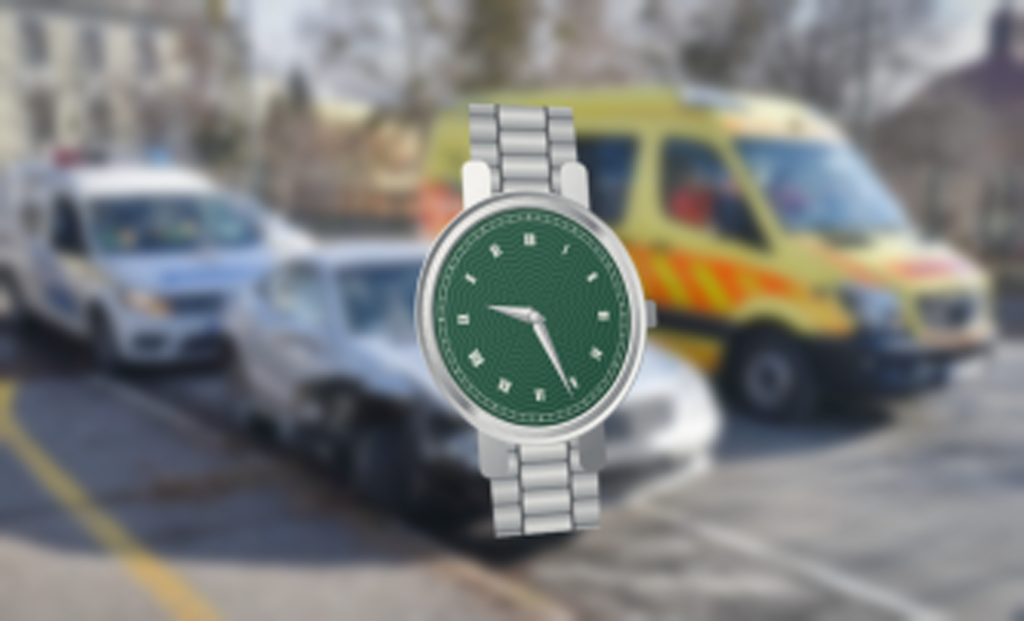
**9:26**
